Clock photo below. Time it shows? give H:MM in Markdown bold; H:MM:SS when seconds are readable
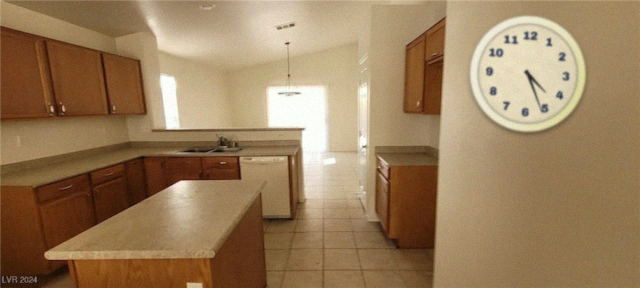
**4:26**
